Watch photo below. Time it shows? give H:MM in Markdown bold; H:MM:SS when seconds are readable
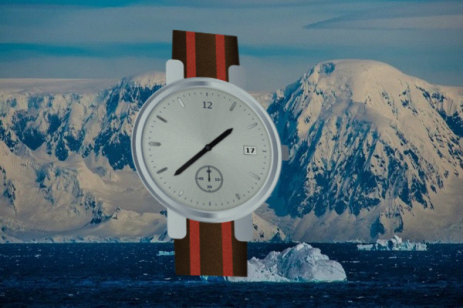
**1:38**
